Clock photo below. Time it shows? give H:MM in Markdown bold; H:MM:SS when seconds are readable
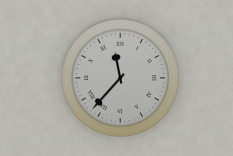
**11:37**
